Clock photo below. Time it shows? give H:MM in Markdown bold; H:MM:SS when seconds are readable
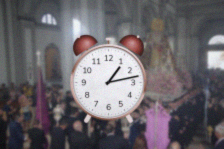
**1:13**
